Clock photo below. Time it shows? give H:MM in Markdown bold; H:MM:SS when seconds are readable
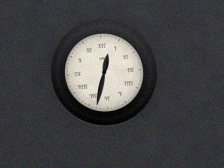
**12:33**
